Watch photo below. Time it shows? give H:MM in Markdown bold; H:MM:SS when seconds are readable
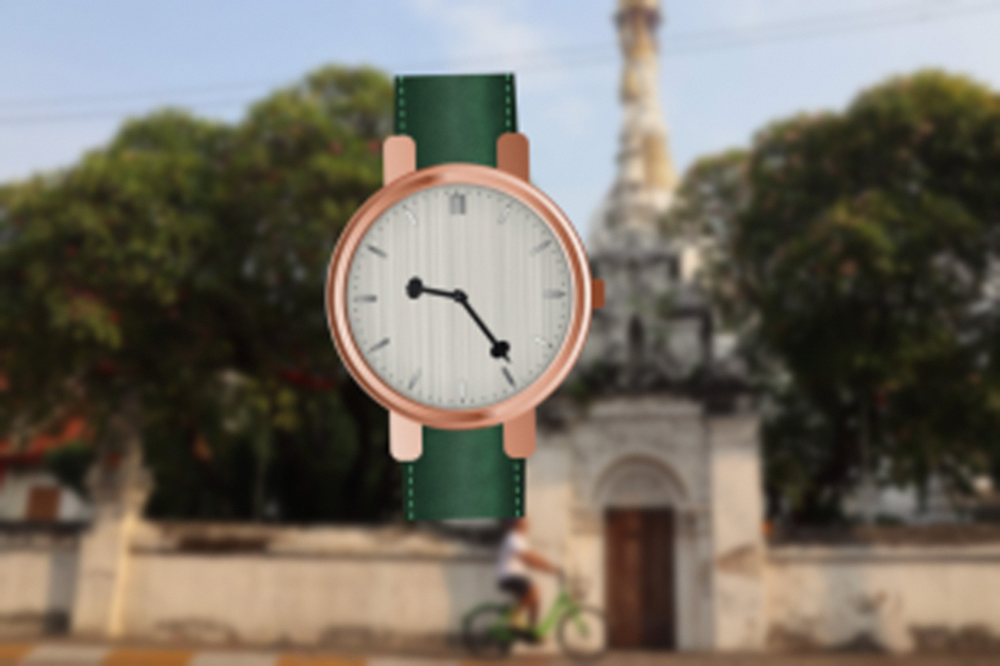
**9:24**
